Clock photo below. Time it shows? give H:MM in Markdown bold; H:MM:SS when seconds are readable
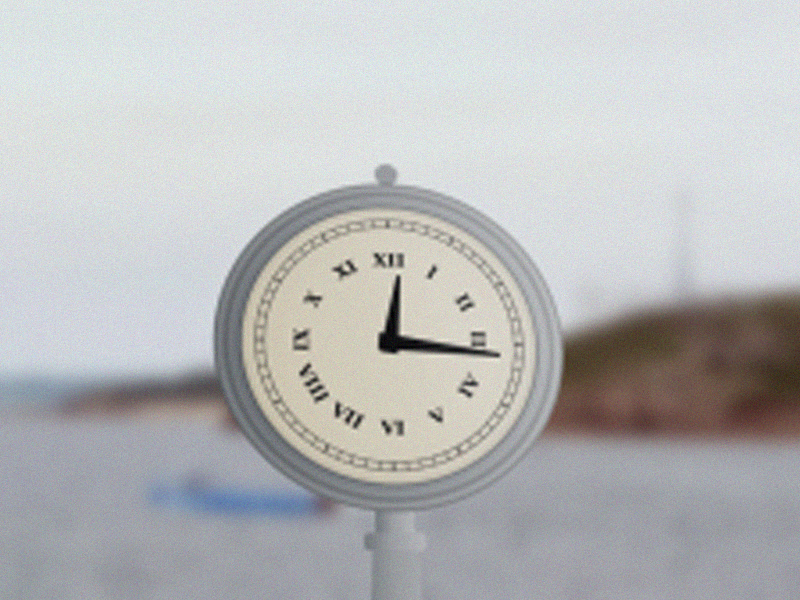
**12:16**
